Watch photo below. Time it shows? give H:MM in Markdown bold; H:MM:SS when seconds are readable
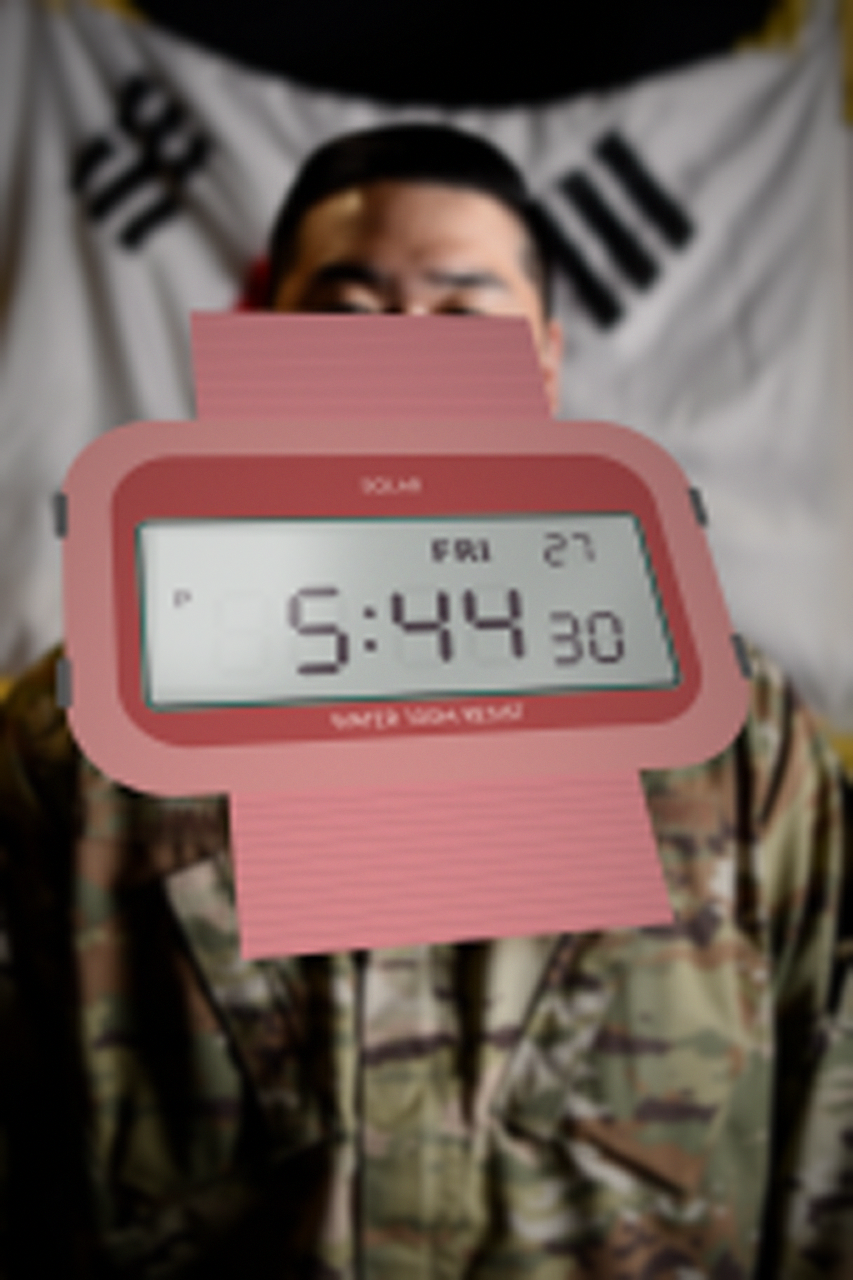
**5:44:30**
